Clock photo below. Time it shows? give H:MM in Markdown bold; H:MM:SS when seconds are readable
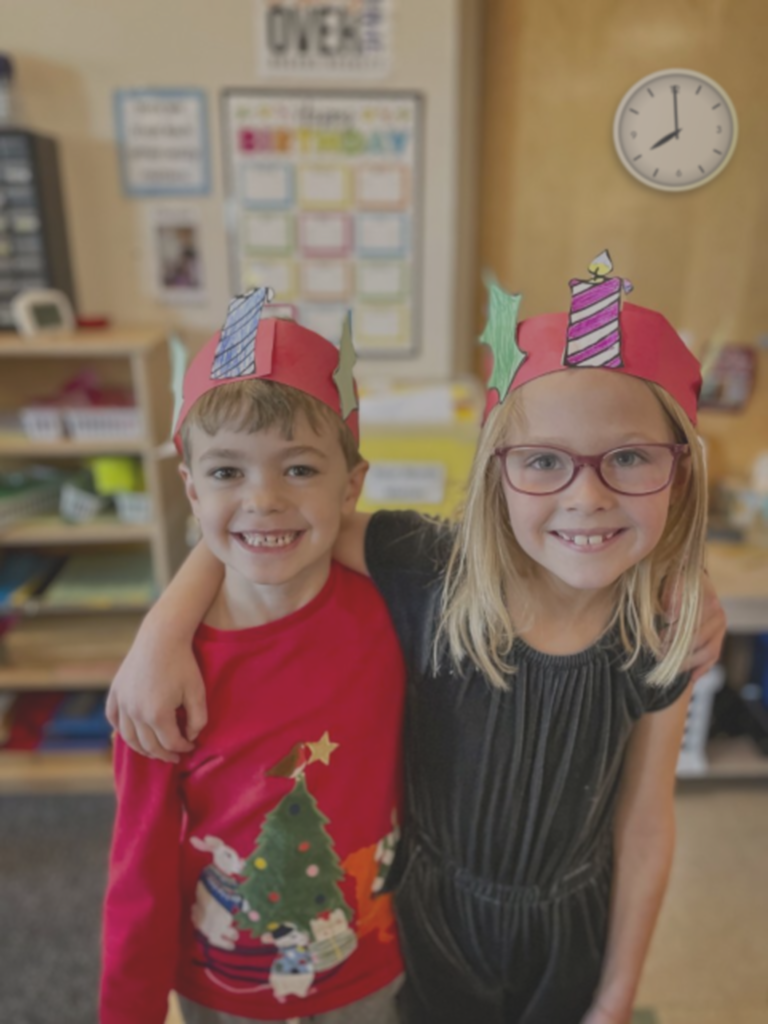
**8:00**
